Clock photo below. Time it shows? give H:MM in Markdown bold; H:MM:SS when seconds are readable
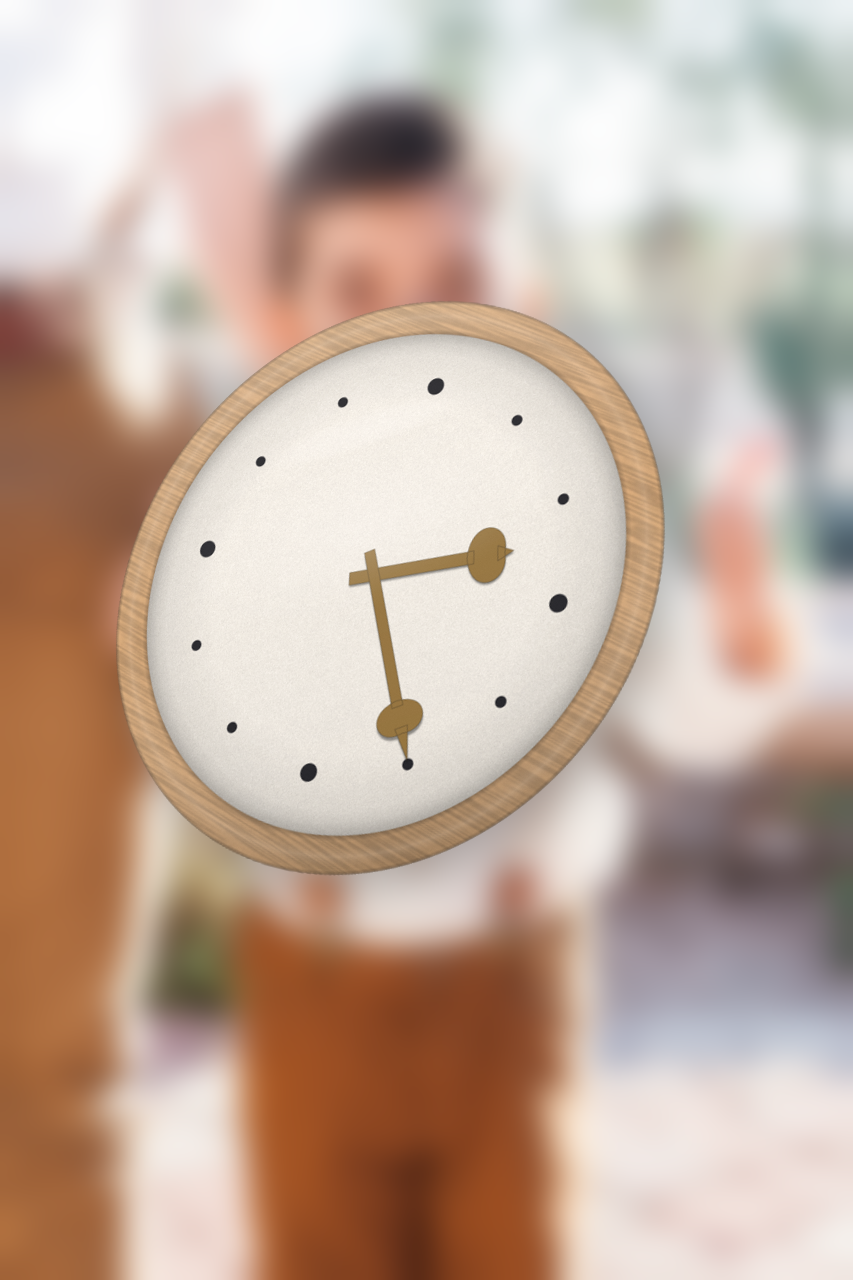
**2:25**
